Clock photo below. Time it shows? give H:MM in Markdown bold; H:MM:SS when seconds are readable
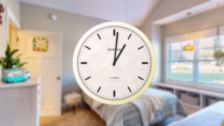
**1:01**
